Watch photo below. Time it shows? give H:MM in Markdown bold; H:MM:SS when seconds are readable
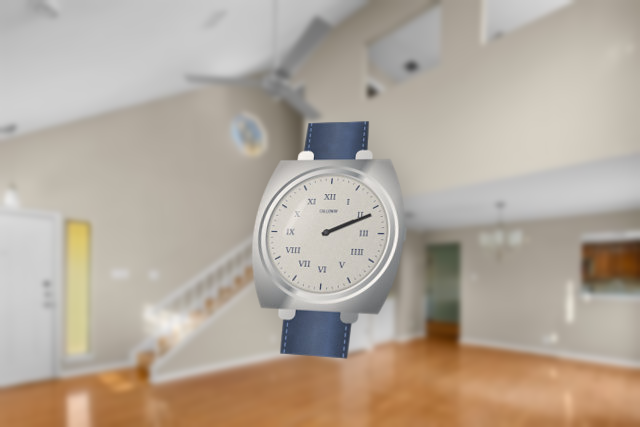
**2:11**
